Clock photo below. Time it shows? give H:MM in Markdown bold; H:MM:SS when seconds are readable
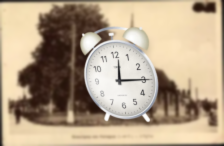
**12:15**
